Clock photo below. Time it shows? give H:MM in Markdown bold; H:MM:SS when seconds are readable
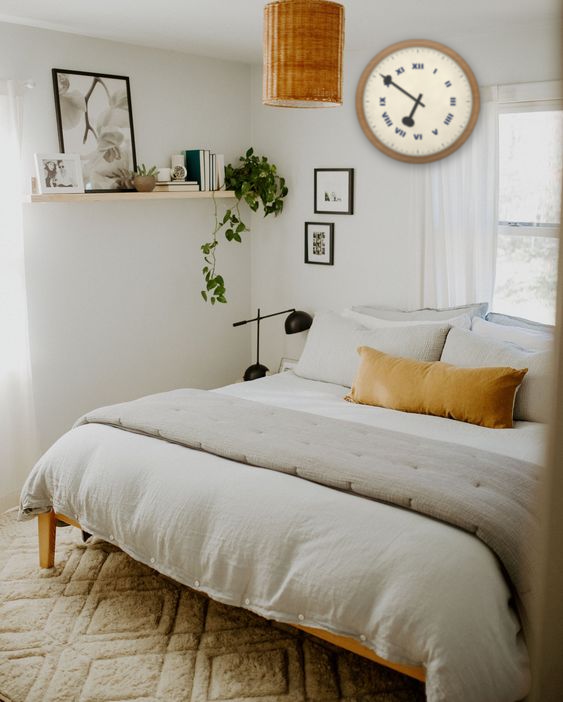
**6:51**
